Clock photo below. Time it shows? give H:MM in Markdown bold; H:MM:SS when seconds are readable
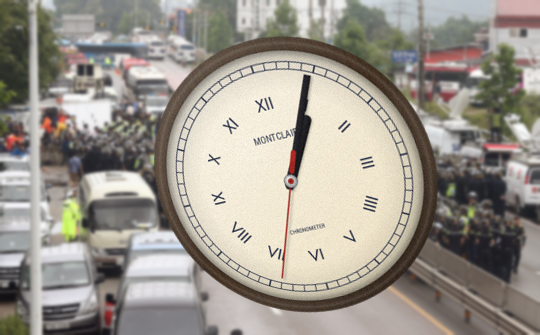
**1:04:34**
